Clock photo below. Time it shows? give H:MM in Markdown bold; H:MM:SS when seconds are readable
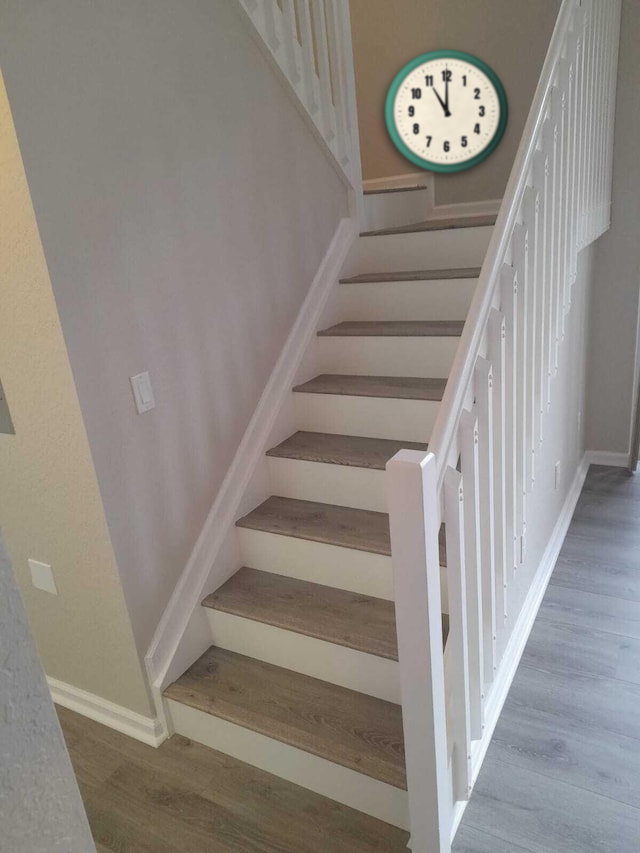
**11:00**
